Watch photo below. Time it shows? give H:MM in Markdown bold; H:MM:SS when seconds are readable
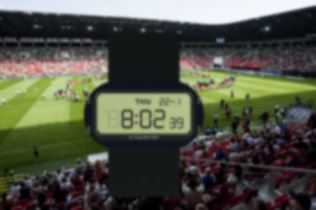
**8:02**
